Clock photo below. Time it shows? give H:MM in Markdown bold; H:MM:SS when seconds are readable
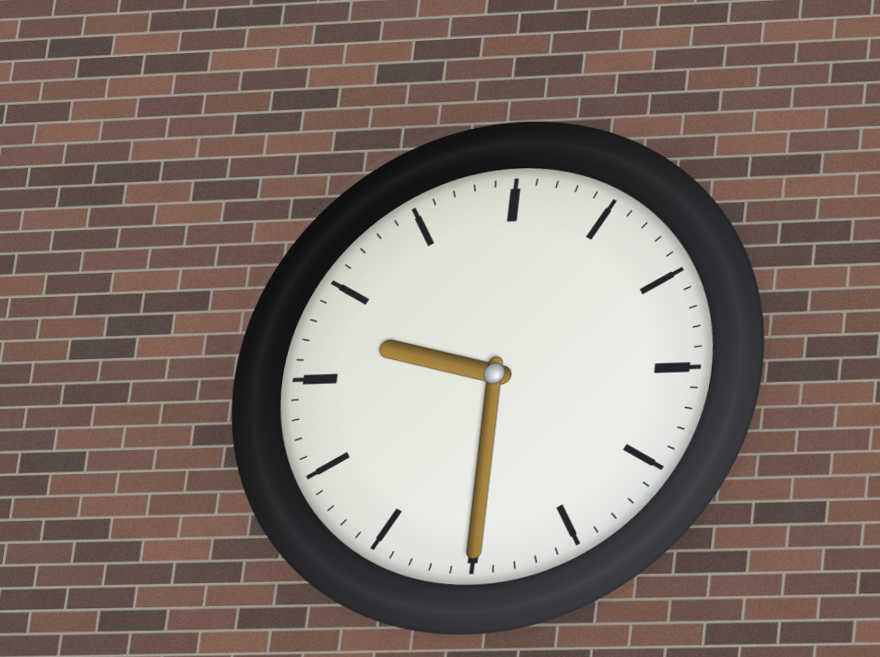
**9:30**
